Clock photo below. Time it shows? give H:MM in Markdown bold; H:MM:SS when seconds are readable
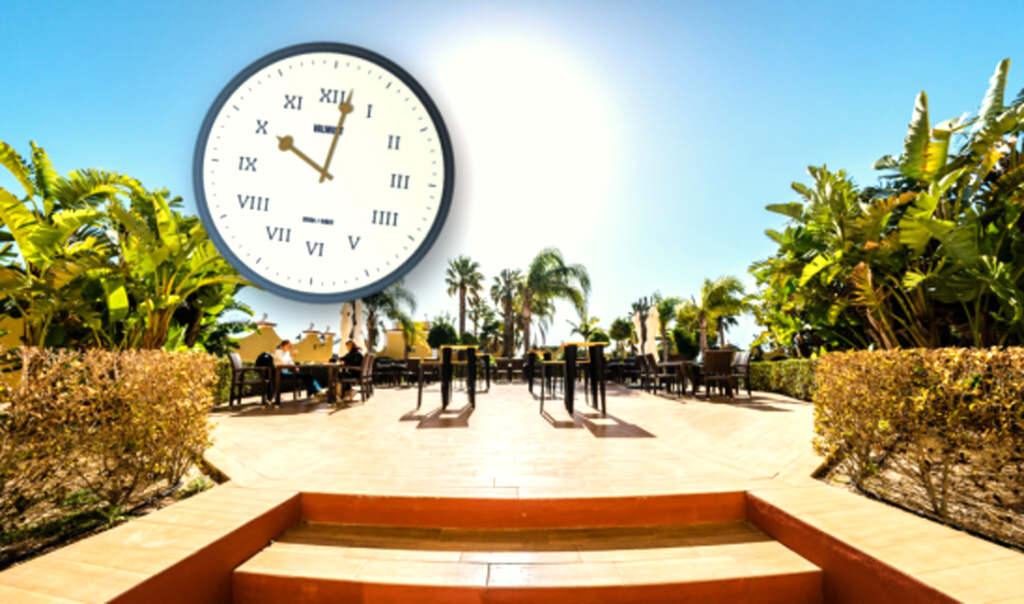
**10:02**
